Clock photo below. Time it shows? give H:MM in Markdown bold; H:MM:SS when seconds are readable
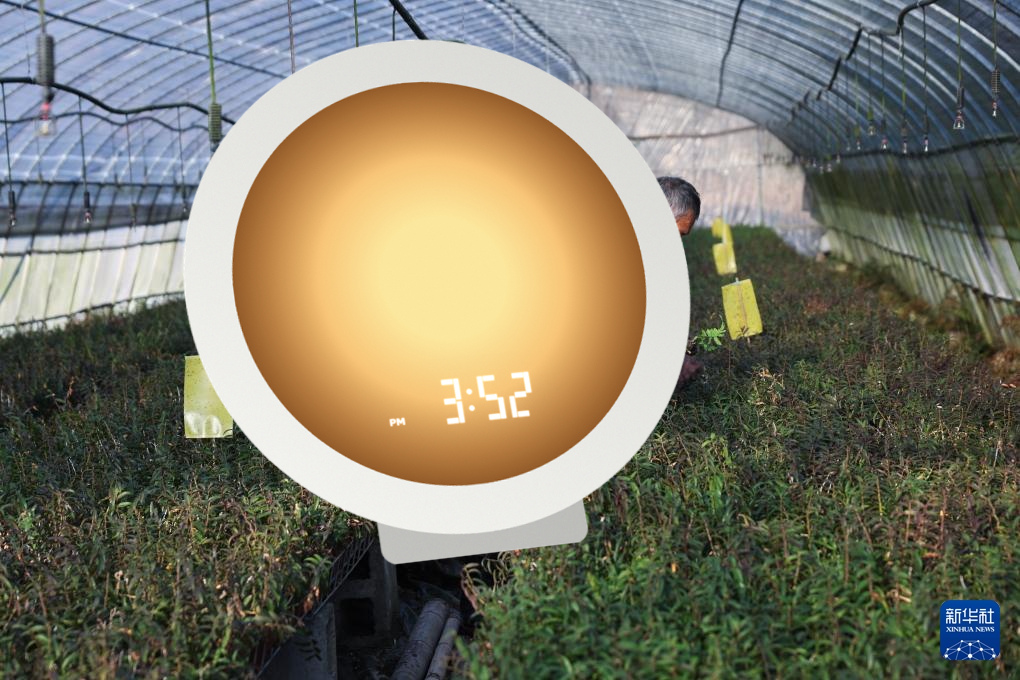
**3:52**
